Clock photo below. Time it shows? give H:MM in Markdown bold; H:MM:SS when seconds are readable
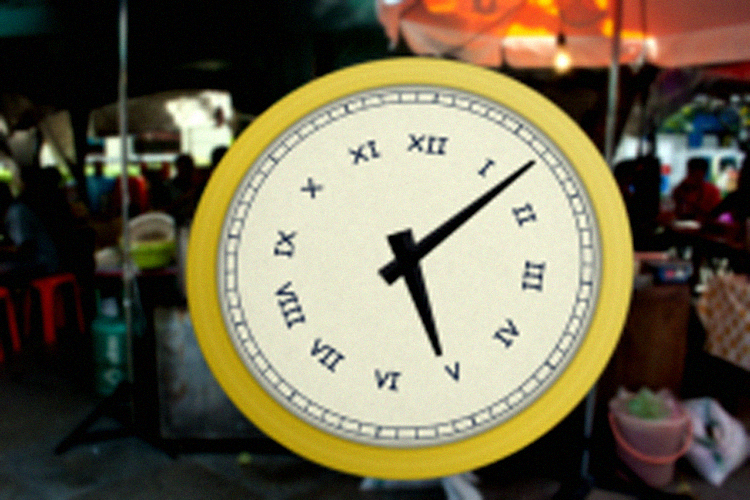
**5:07**
